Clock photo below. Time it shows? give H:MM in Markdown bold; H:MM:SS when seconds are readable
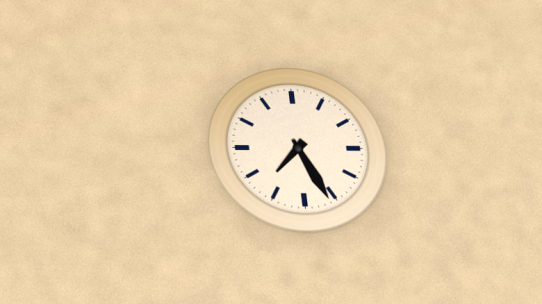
**7:26**
